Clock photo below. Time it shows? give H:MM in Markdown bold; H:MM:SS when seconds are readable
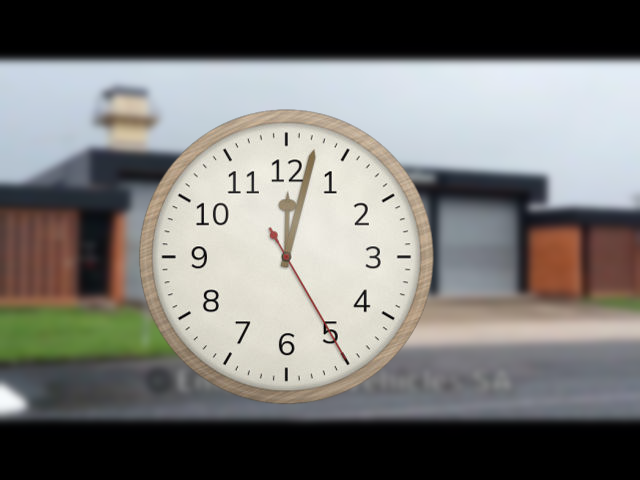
**12:02:25**
